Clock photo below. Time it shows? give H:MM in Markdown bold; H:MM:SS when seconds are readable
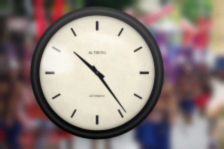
**10:24**
